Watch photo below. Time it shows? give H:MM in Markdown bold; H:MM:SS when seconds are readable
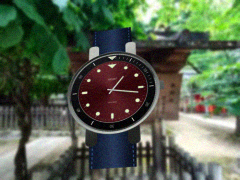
**1:17**
